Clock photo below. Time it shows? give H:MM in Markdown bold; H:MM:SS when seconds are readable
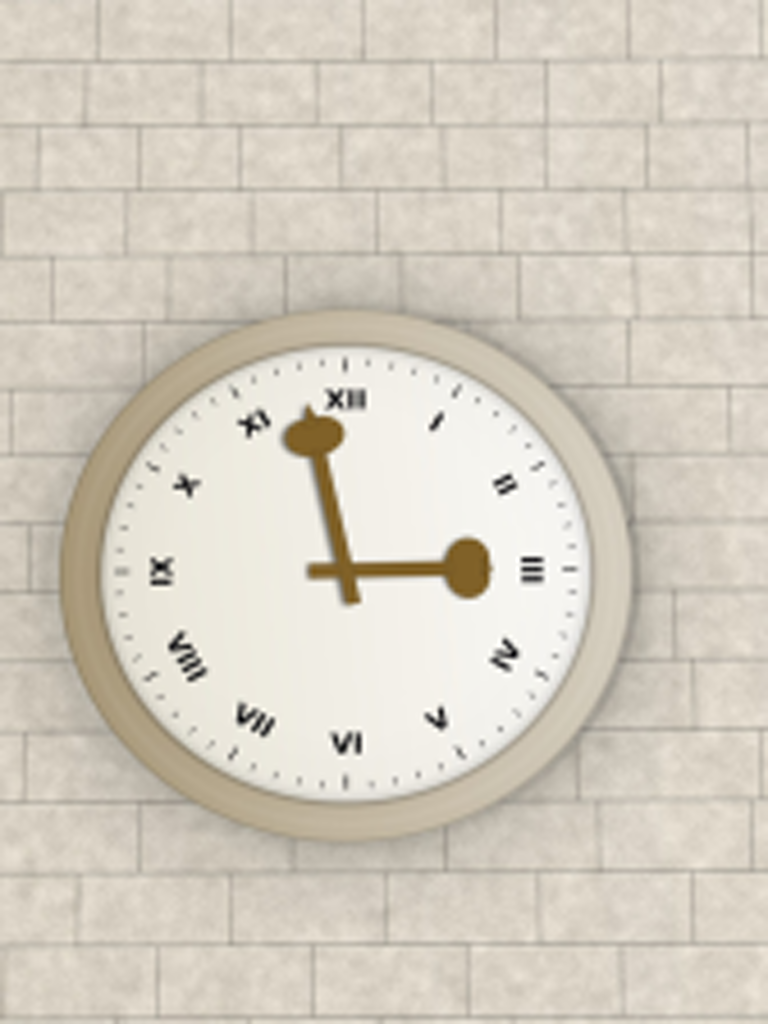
**2:58**
